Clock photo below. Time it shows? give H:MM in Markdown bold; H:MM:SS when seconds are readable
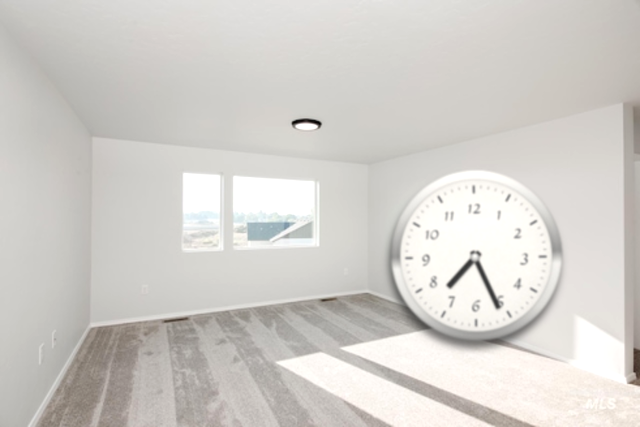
**7:26**
